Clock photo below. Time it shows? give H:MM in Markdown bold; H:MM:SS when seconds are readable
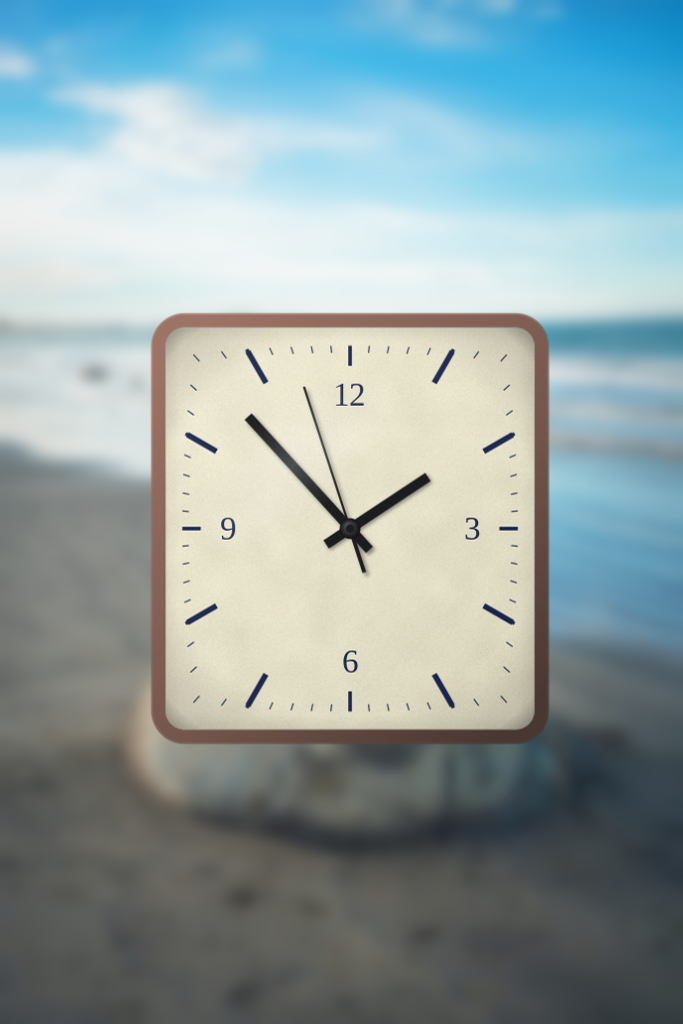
**1:52:57**
